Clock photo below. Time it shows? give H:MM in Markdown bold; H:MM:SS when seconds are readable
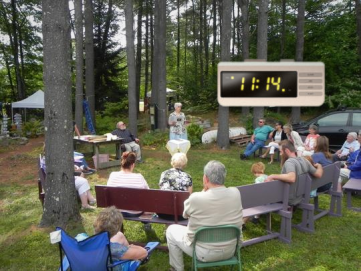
**11:14**
